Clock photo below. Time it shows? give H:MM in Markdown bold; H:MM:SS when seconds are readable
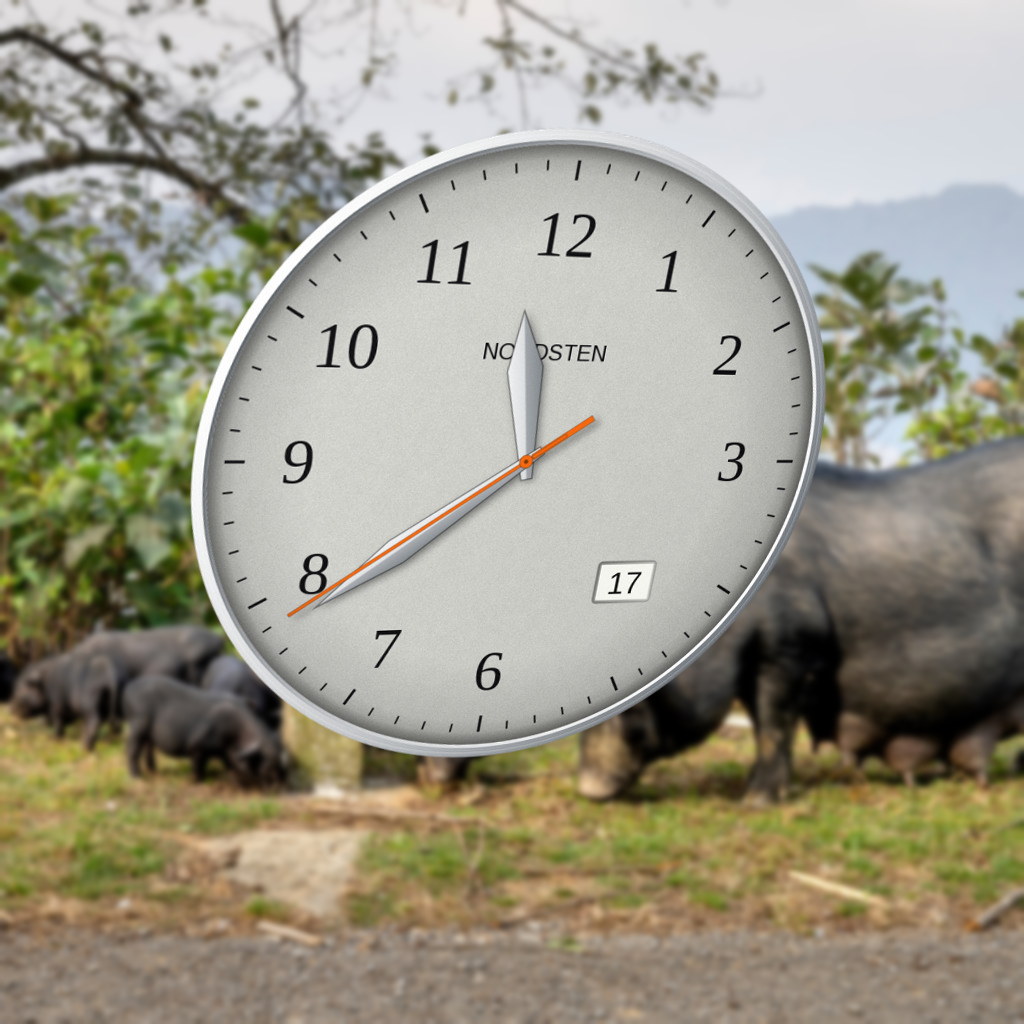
**11:38:39**
